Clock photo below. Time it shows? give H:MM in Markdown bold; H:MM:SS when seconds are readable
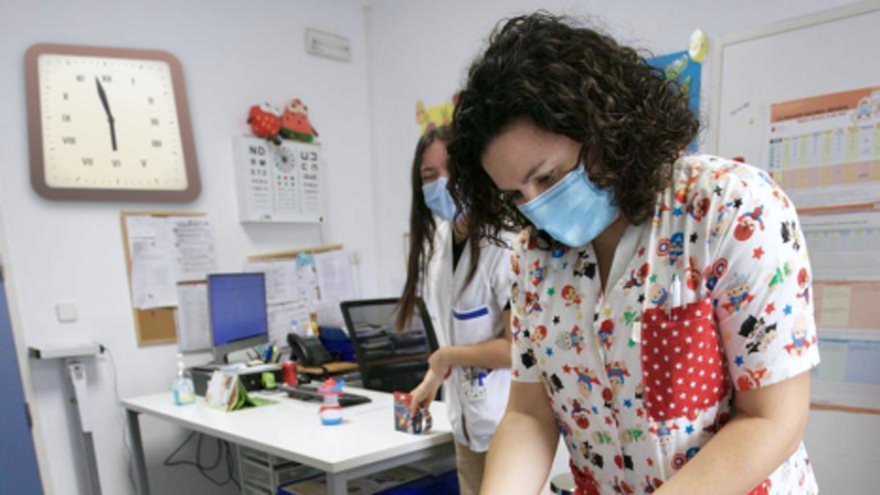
**5:58**
